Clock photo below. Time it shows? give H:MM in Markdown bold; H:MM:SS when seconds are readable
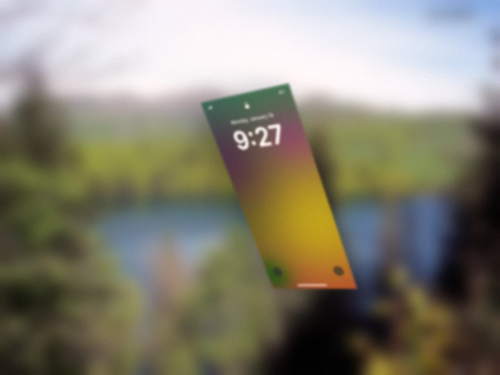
**9:27**
